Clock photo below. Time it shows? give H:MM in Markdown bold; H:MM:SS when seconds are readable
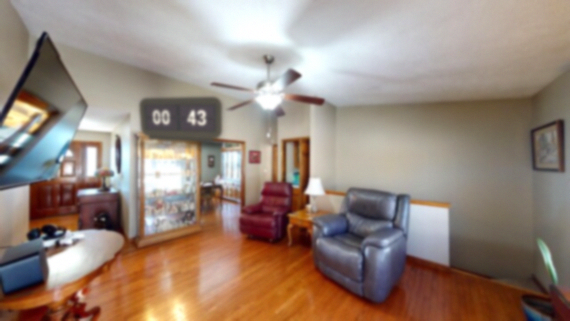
**0:43**
